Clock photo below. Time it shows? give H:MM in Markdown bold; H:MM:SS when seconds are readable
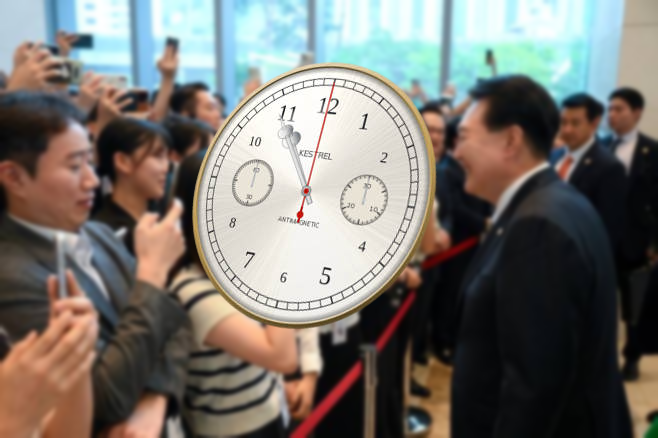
**10:54**
